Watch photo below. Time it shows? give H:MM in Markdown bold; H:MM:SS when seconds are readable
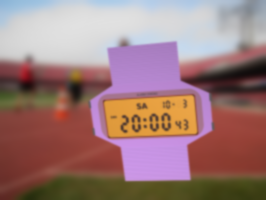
**20:00:43**
